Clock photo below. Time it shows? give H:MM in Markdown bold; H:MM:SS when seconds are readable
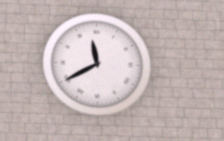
**11:40**
